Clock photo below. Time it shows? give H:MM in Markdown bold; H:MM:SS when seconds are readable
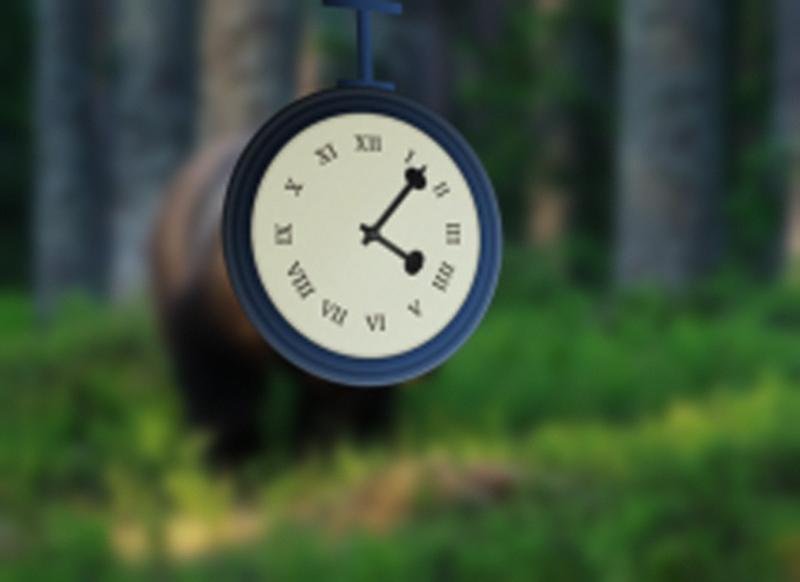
**4:07**
